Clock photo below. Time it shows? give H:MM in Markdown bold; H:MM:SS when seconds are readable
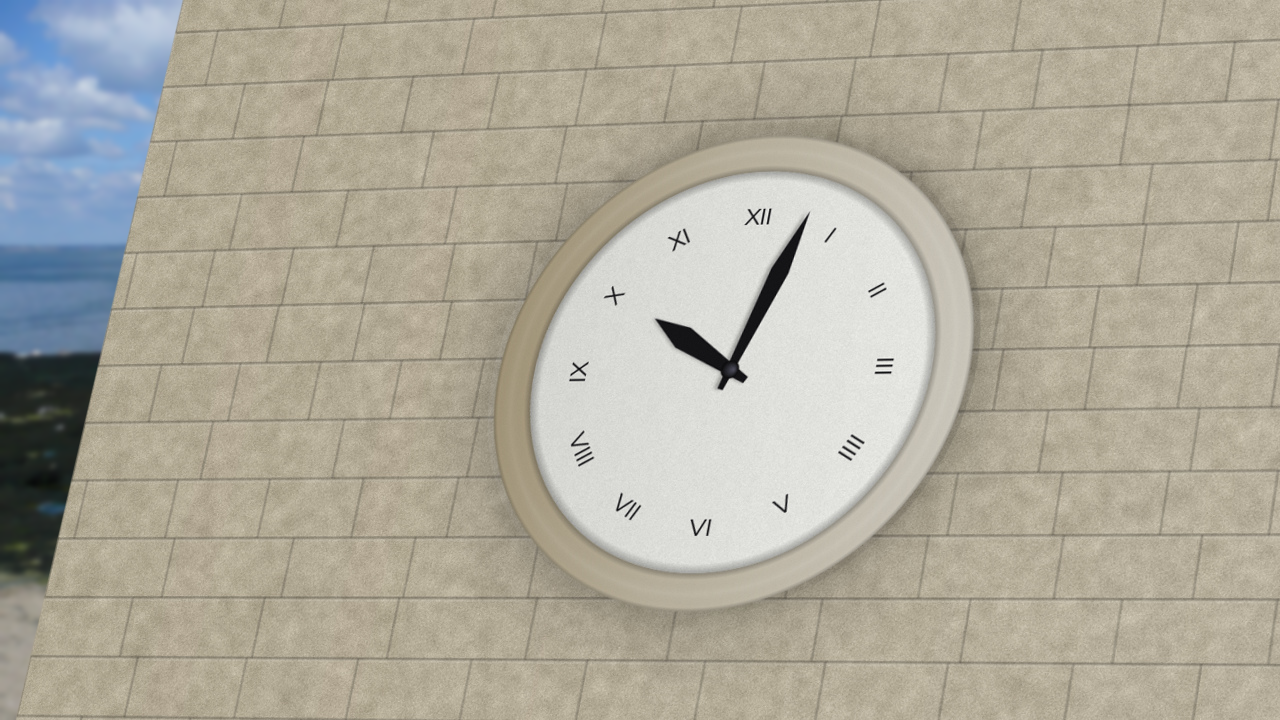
**10:03**
